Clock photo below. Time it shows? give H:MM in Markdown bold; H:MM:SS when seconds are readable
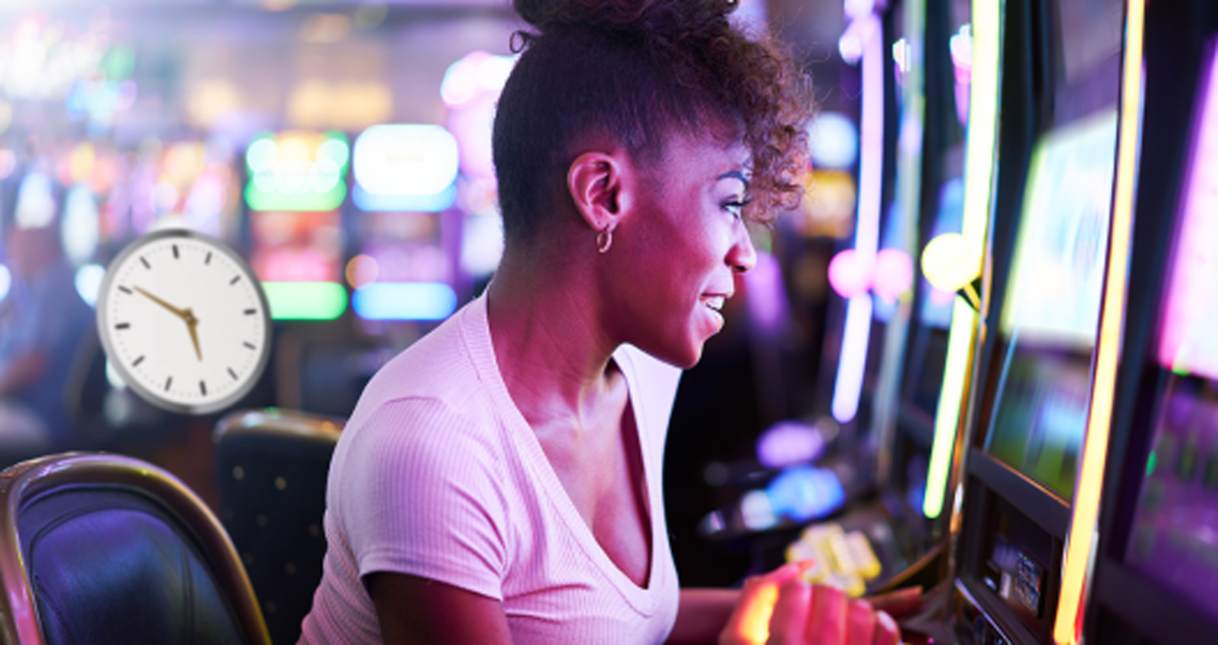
**5:51**
